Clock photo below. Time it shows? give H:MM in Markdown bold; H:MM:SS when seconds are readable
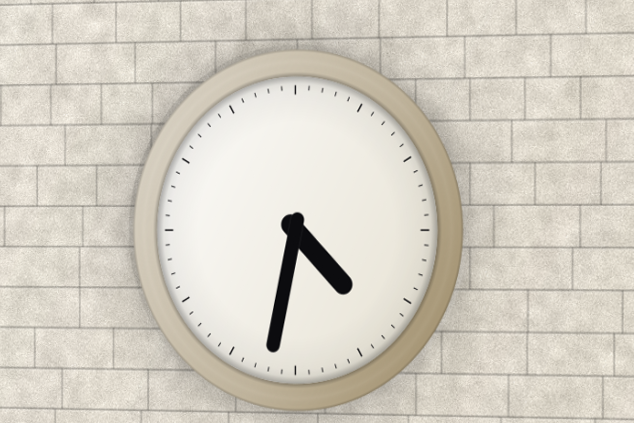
**4:32**
